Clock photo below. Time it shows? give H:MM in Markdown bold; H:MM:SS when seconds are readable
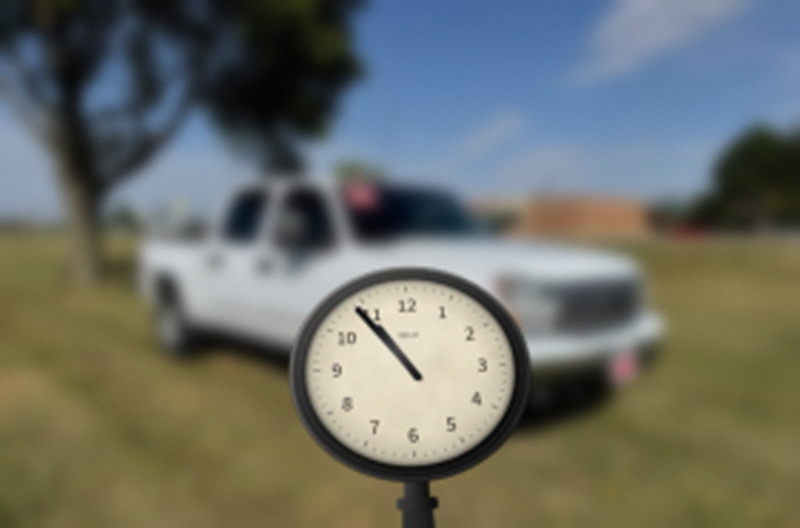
**10:54**
